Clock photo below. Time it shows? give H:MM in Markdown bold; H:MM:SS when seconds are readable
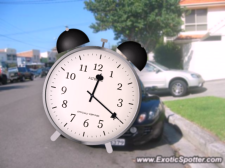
**12:20**
